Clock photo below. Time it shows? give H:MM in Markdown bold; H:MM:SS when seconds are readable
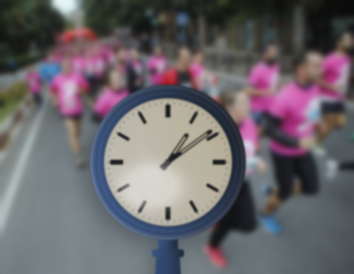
**1:09**
